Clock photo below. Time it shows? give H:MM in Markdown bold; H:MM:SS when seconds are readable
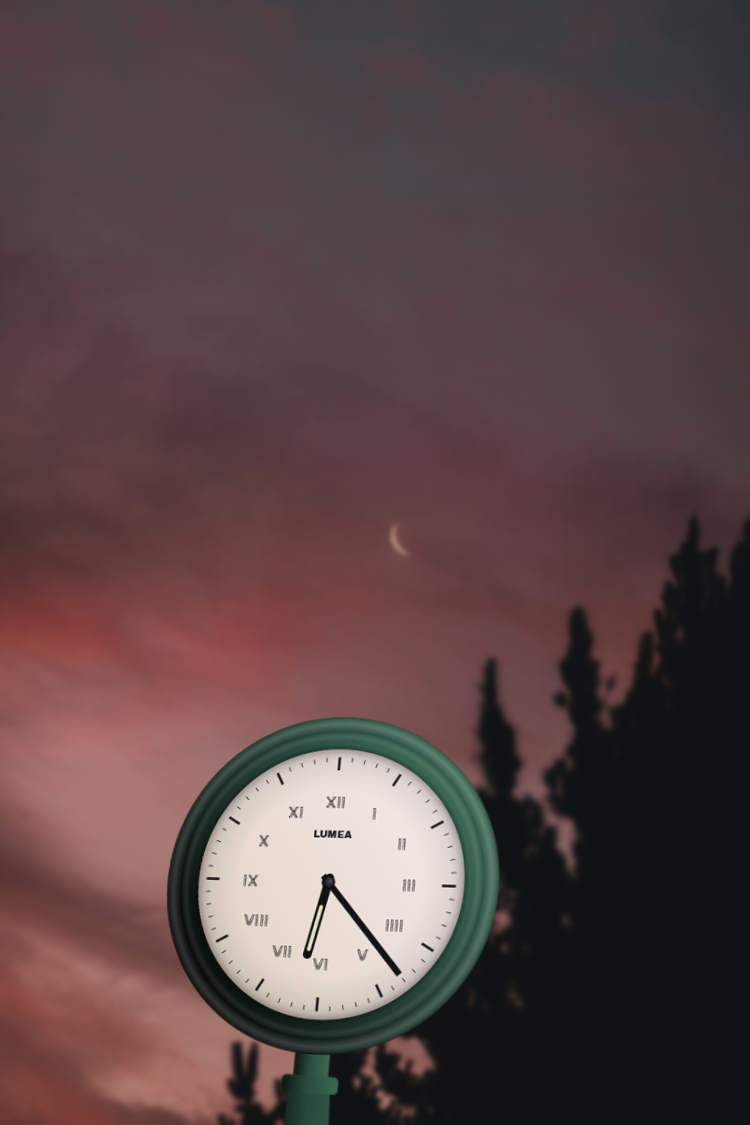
**6:23**
